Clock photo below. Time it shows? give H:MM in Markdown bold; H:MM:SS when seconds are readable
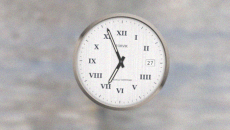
**6:56**
